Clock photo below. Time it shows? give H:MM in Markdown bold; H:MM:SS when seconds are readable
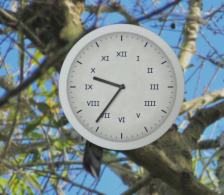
**9:36**
